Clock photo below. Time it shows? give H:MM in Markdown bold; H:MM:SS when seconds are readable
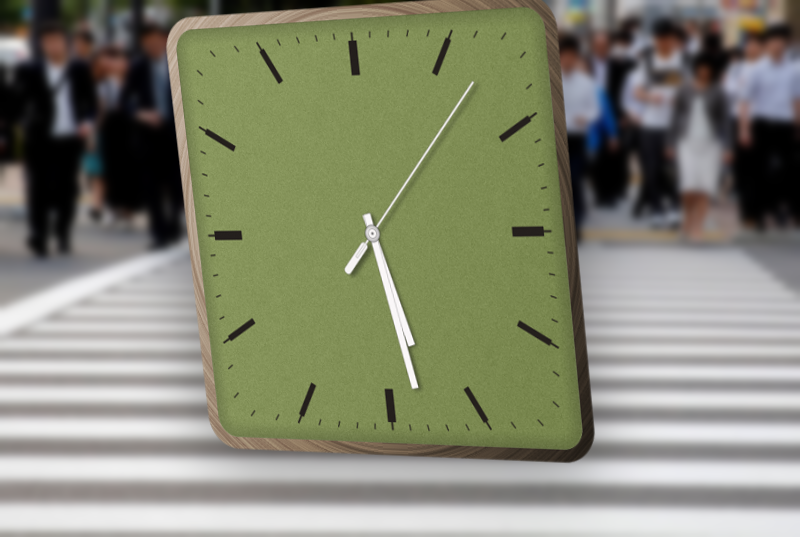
**5:28:07**
